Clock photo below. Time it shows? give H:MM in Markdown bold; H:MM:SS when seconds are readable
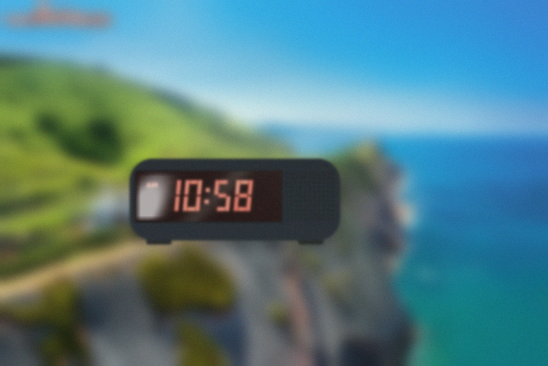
**10:58**
